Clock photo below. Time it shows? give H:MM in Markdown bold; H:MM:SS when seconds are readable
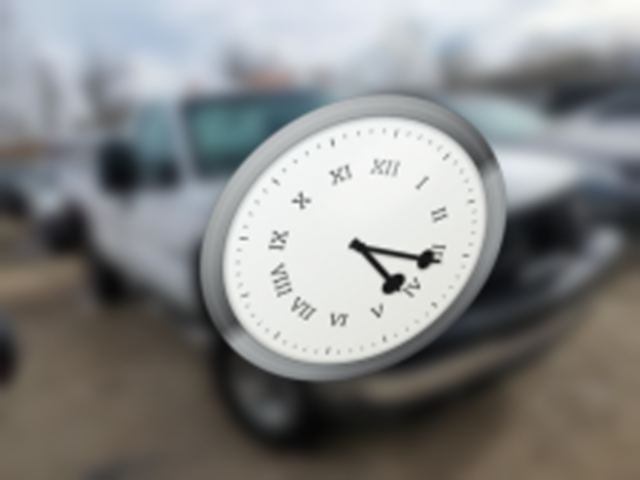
**4:16**
